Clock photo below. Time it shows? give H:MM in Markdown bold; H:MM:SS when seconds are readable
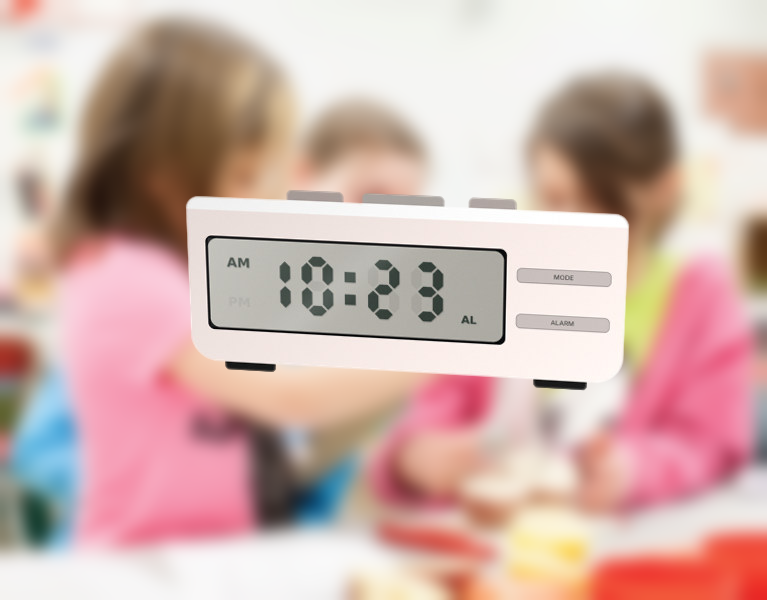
**10:23**
